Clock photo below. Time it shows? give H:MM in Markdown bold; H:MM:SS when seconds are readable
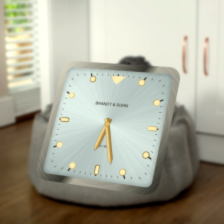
**6:27**
